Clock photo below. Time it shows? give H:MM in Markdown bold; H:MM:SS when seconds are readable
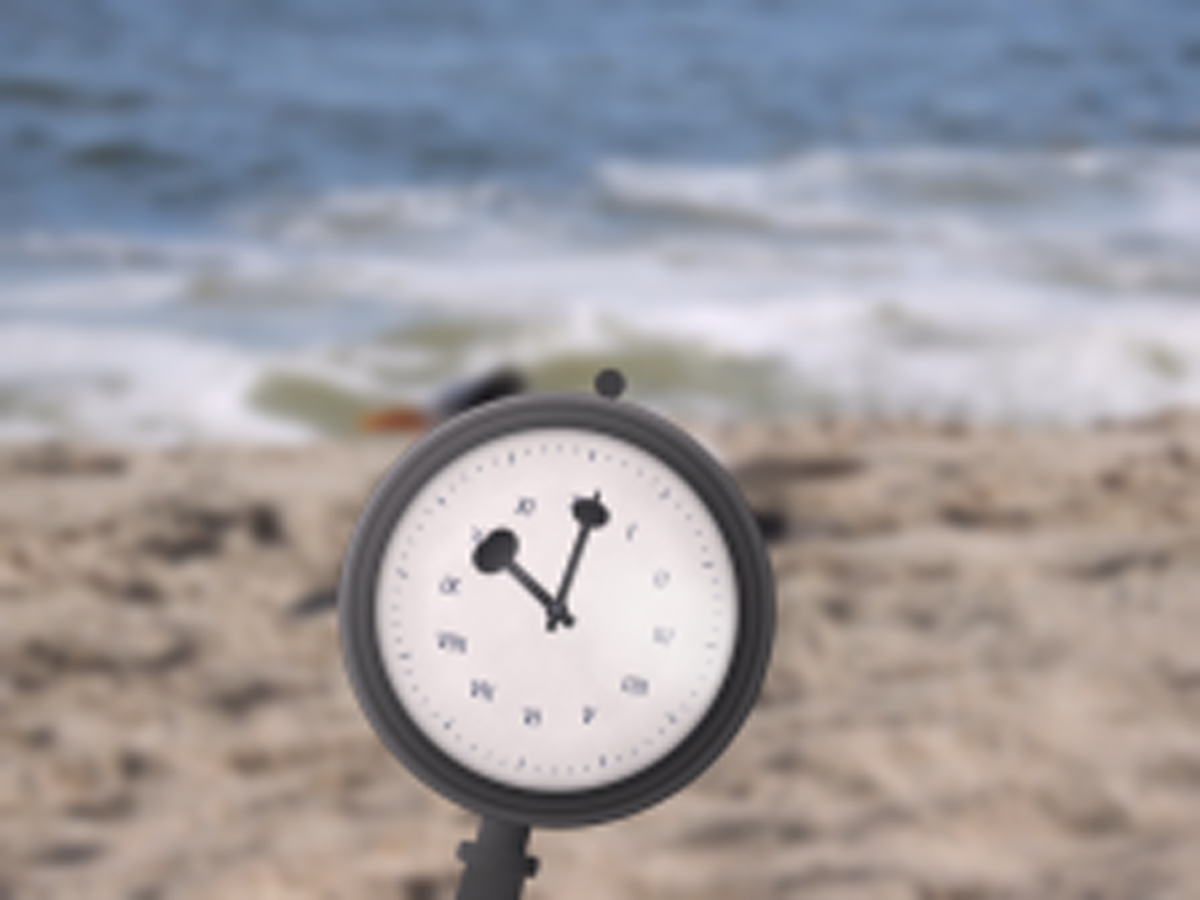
**10:01**
